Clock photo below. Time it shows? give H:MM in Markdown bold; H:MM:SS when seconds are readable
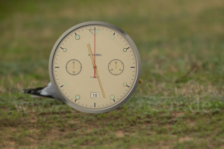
**11:27**
